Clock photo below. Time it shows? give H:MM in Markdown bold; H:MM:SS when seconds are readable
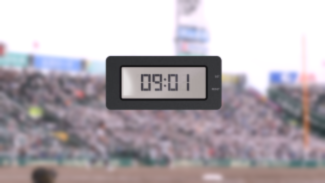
**9:01**
